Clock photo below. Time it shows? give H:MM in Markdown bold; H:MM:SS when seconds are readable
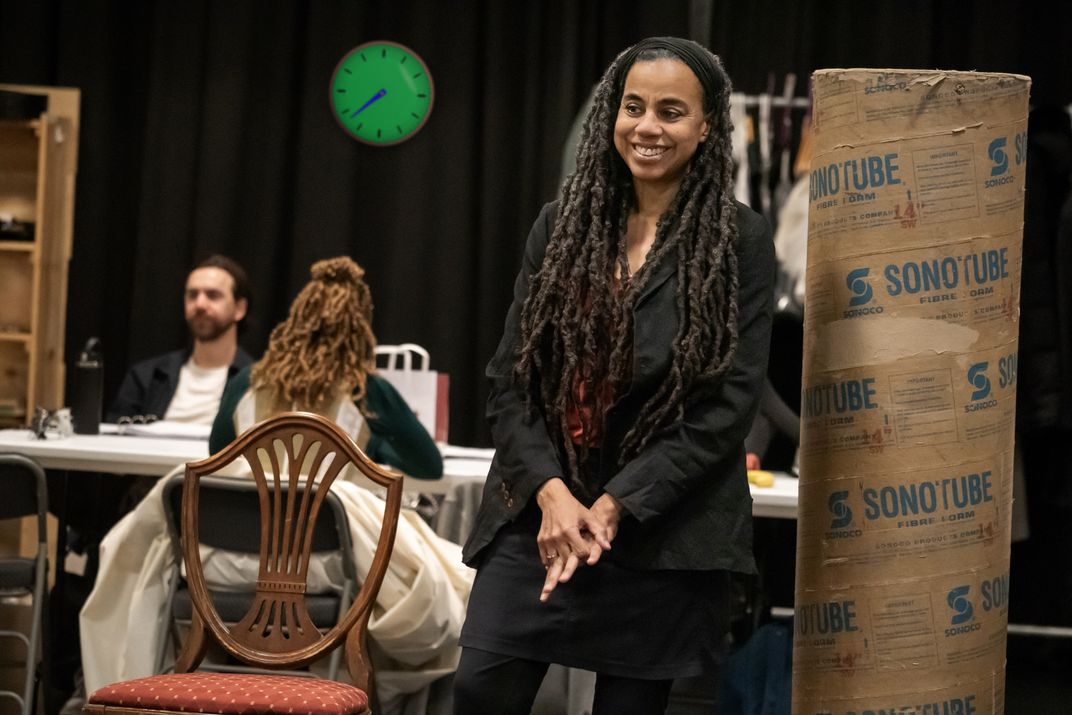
**7:38**
